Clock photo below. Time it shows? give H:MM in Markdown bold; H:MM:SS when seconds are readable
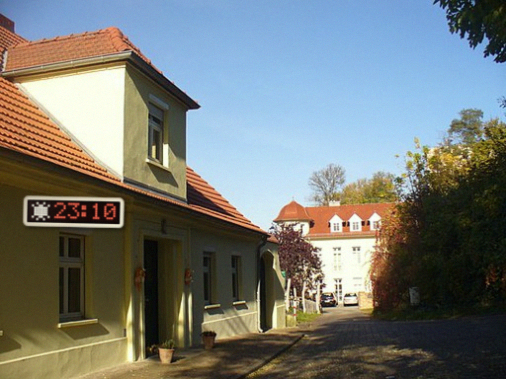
**23:10**
